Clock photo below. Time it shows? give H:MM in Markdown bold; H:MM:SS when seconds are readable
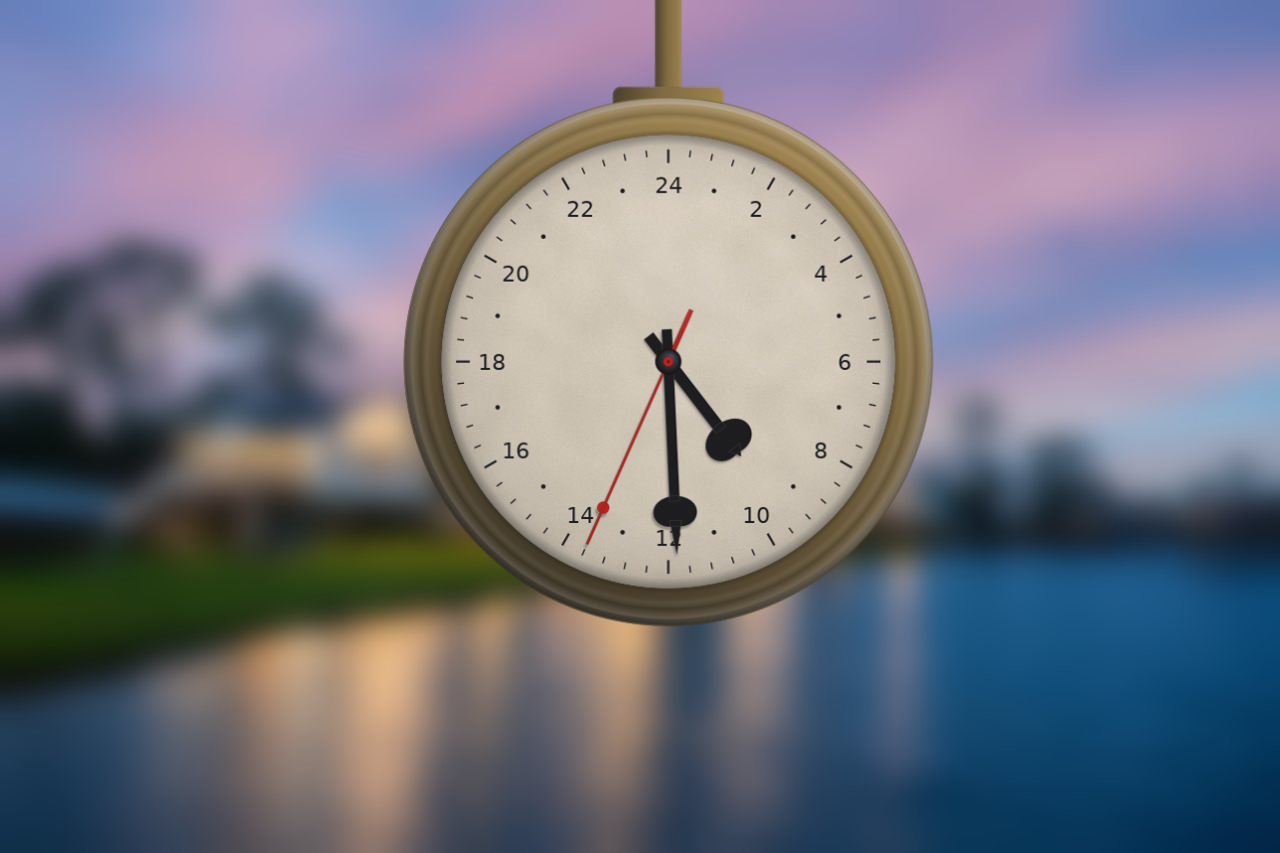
**9:29:34**
